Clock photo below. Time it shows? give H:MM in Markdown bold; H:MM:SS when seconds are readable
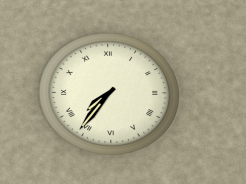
**7:36**
